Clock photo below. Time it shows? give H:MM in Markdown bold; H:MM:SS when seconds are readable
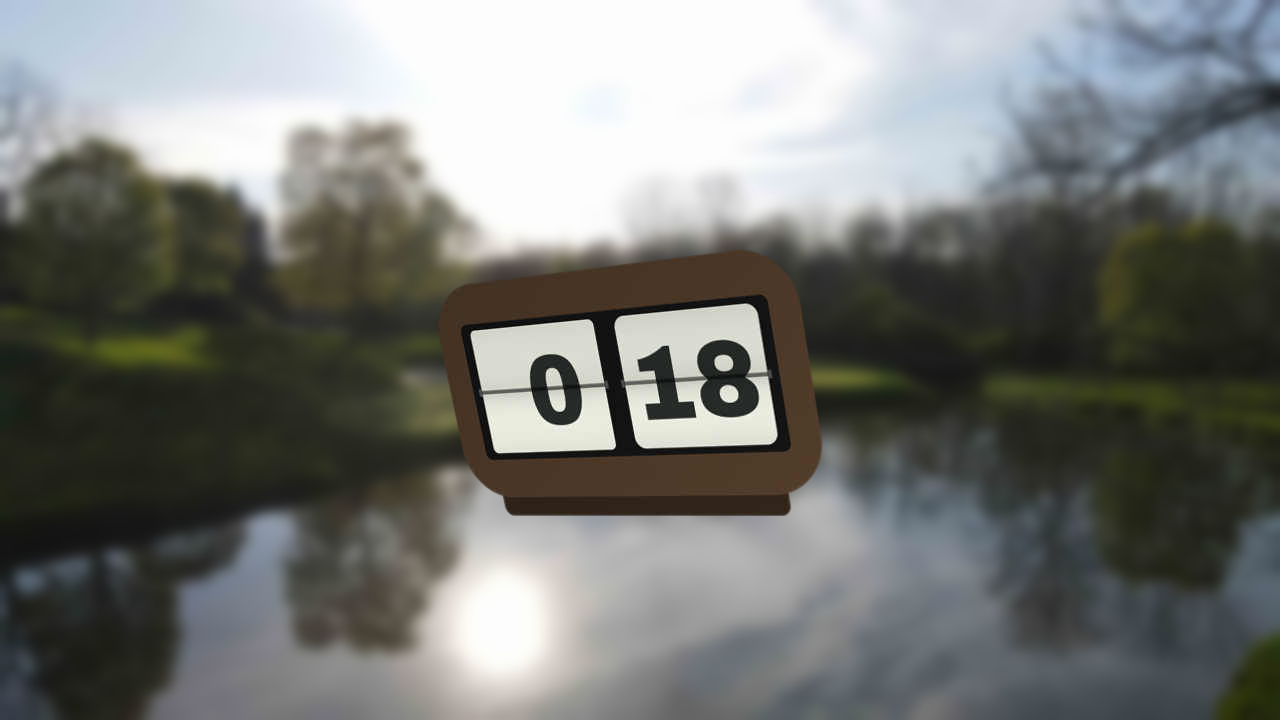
**0:18**
